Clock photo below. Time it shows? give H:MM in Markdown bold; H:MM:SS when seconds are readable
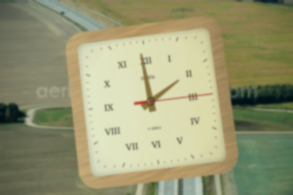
**1:59:15**
